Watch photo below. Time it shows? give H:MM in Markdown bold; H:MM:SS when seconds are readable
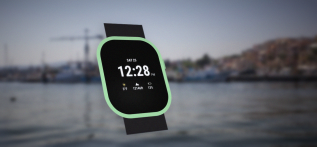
**12:28**
